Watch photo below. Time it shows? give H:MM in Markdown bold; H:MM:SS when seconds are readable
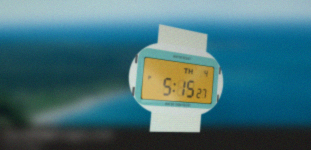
**5:15:27**
